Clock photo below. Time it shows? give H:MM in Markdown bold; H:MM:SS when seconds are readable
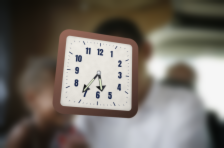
**5:36**
